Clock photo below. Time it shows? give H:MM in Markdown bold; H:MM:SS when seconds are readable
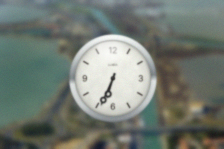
**6:34**
